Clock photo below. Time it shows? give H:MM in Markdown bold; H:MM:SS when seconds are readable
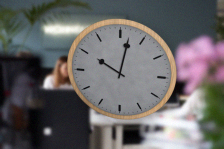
**10:02**
